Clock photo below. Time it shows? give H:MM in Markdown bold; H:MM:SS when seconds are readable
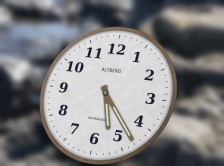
**5:23**
